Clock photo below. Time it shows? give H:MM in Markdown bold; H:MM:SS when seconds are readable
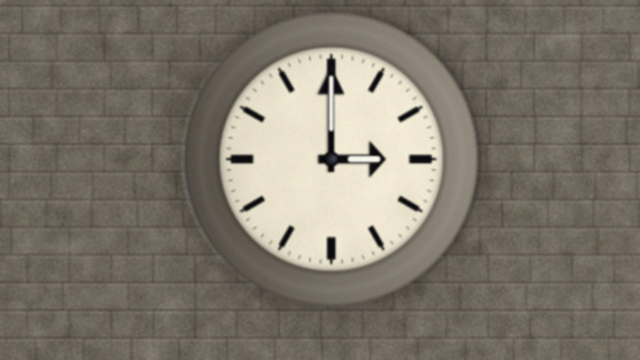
**3:00**
